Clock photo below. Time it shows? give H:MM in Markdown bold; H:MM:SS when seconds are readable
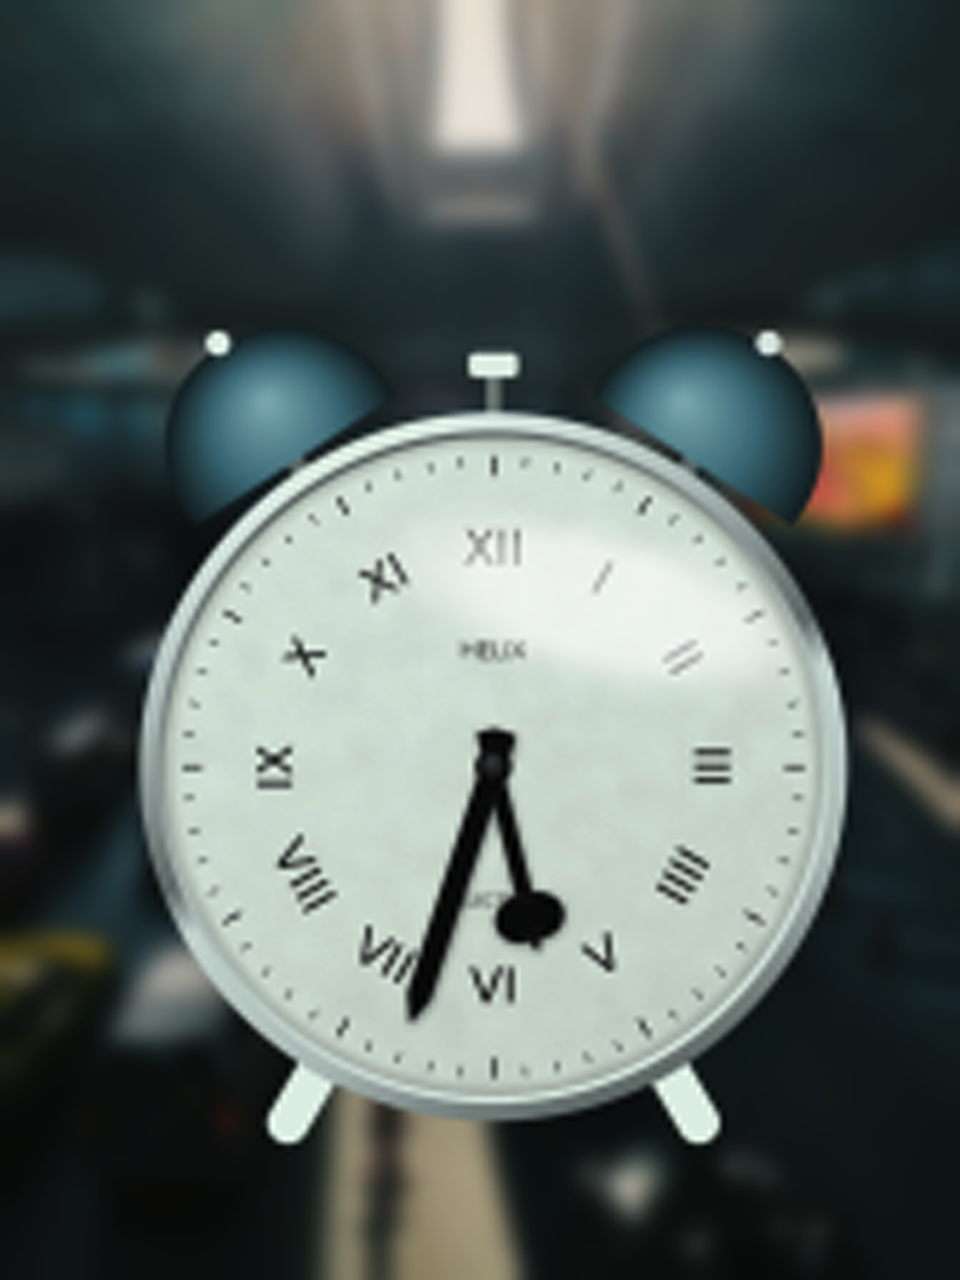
**5:33**
